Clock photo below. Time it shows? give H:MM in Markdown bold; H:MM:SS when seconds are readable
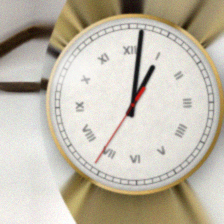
**1:01:36**
